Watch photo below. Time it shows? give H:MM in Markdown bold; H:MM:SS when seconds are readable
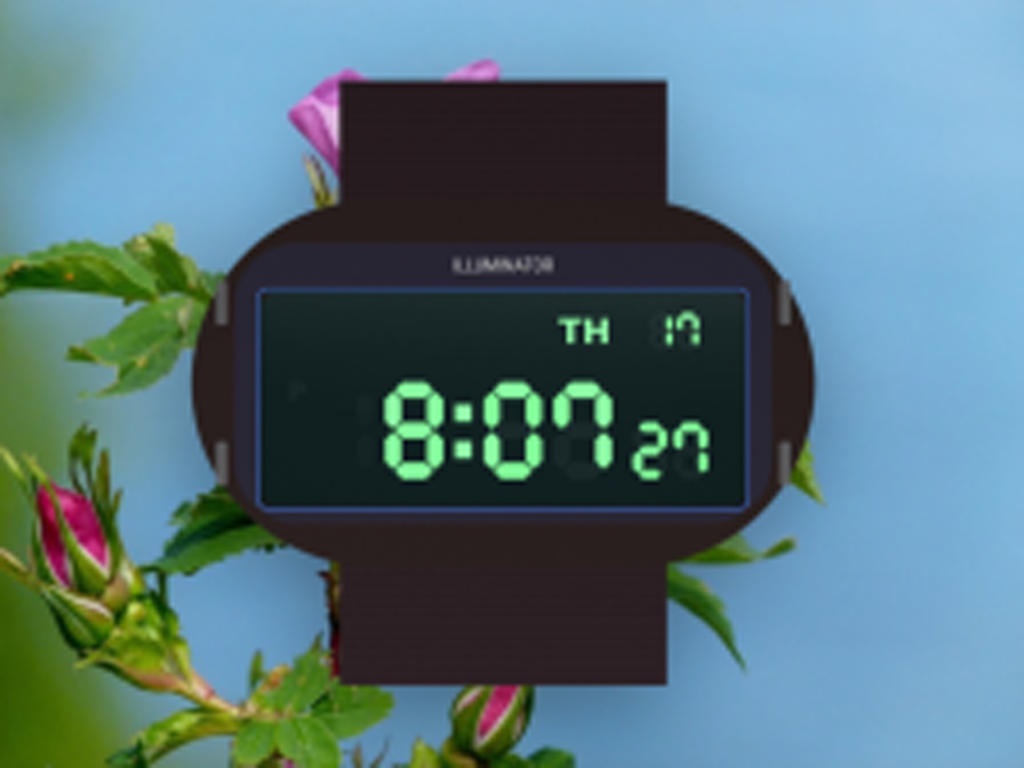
**8:07:27**
